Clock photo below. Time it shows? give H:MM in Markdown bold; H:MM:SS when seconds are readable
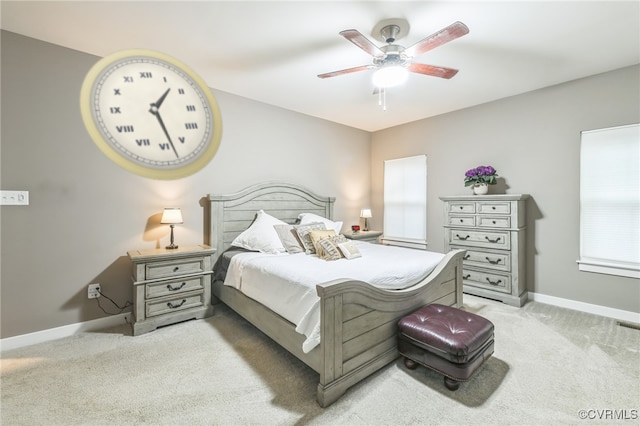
**1:28**
